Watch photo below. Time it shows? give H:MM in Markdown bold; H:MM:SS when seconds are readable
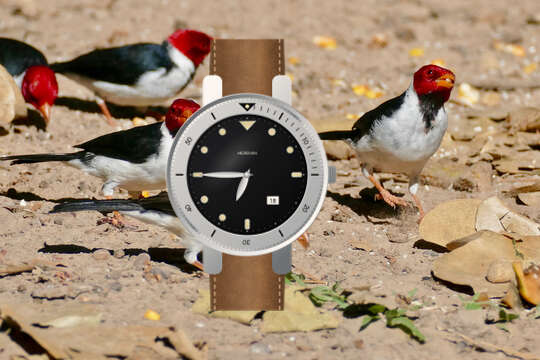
**6:45**
